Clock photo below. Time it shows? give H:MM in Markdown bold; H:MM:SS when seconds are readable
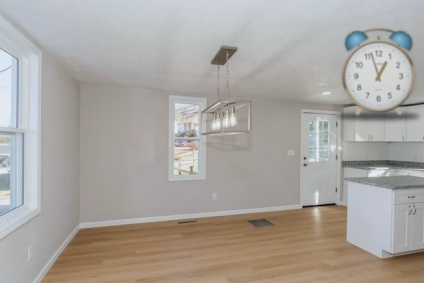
**12:57**
